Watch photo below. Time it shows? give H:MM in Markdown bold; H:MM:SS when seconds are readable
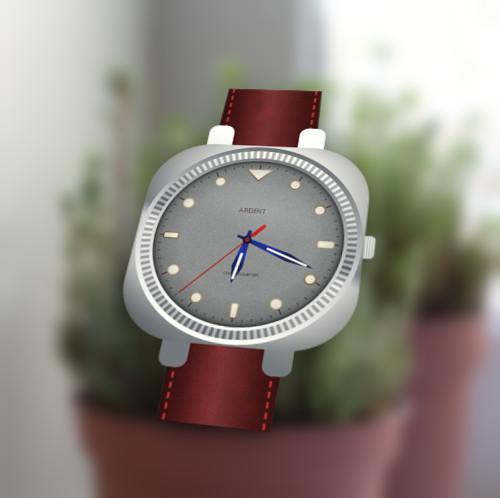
**6:18:37**
